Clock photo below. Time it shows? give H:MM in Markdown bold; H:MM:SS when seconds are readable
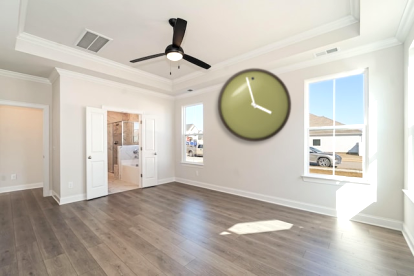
**3:58**
